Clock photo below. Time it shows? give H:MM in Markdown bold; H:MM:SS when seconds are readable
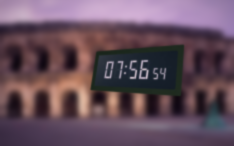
**7:56**
